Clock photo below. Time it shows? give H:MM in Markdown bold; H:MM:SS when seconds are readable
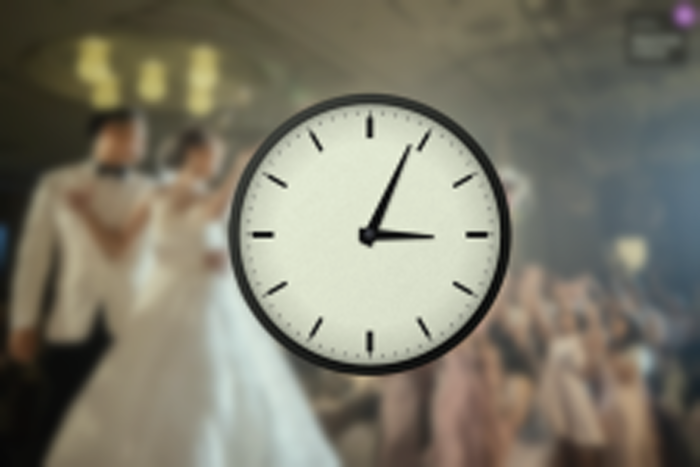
**3:04**
